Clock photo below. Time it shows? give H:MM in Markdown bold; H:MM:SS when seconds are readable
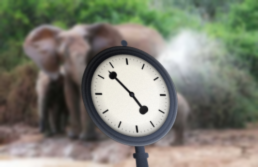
**4:53**
